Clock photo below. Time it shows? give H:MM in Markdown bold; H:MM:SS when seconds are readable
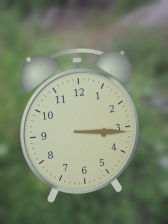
**3:16**
